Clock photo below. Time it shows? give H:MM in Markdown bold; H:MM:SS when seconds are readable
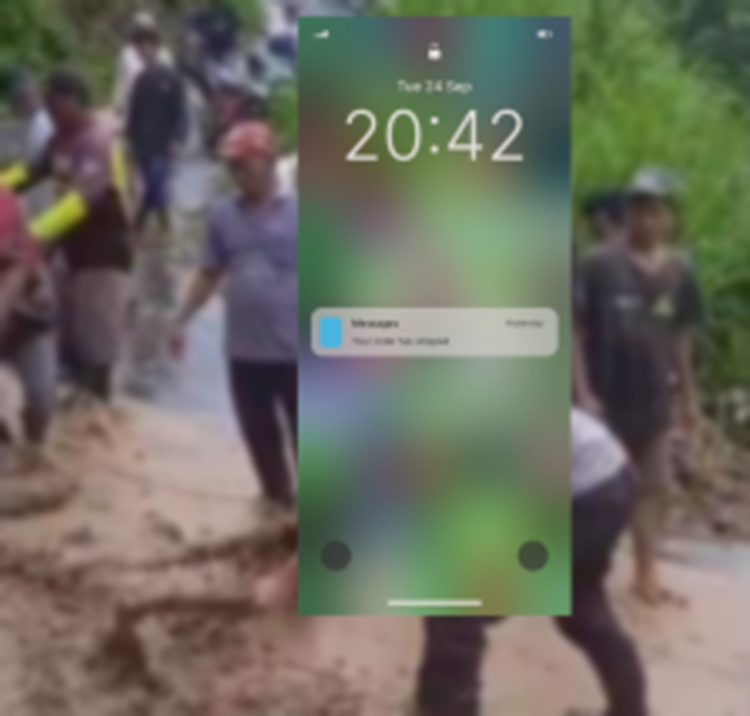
**20:42**
